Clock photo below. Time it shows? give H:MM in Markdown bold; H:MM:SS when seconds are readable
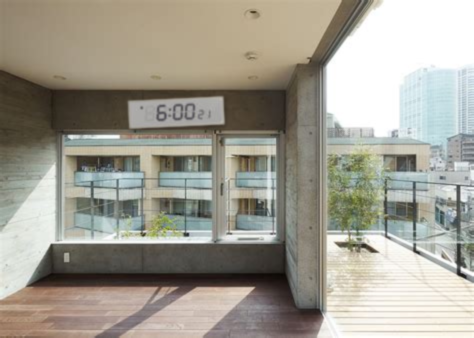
**6:00**
